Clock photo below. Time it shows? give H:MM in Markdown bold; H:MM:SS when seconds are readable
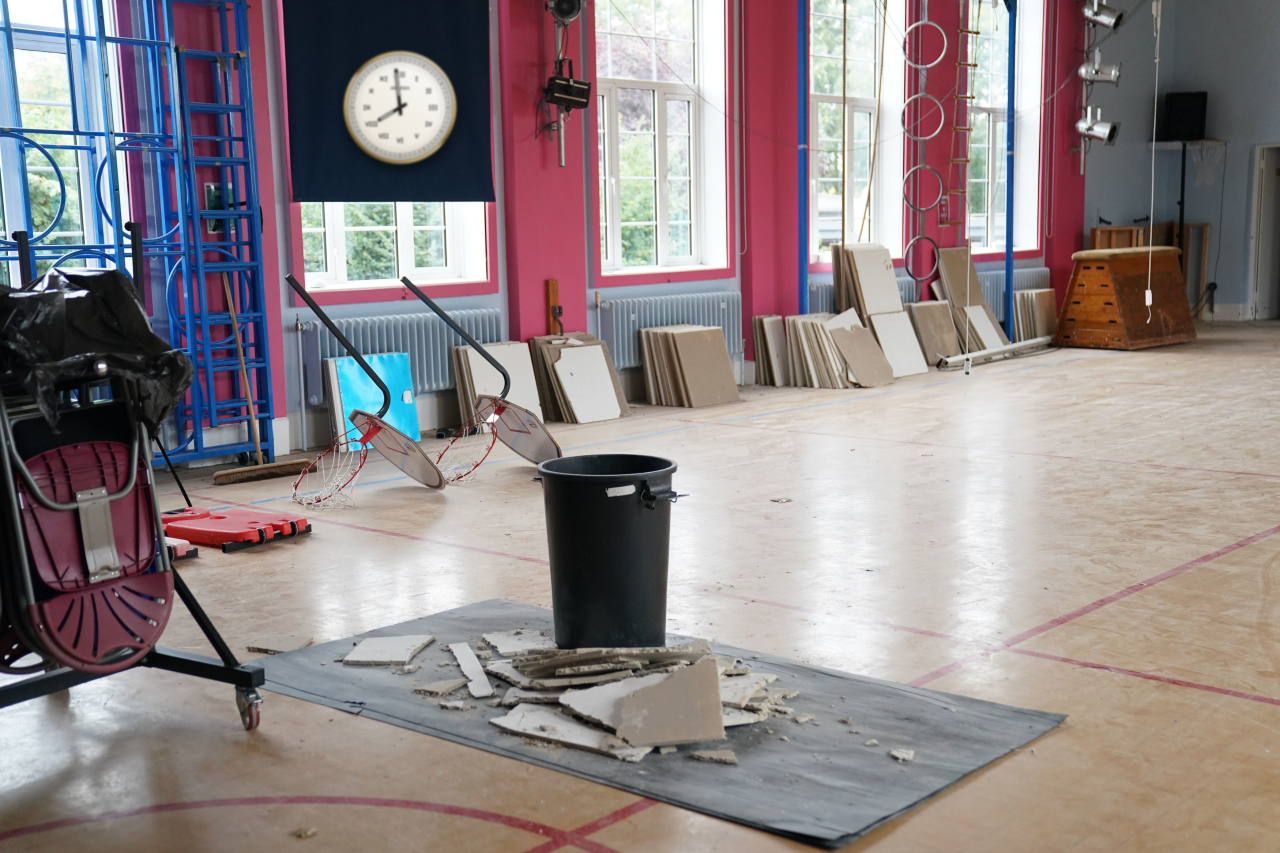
**7:59**
